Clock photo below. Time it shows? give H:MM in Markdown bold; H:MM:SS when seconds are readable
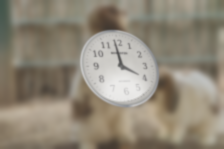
**3:59**
